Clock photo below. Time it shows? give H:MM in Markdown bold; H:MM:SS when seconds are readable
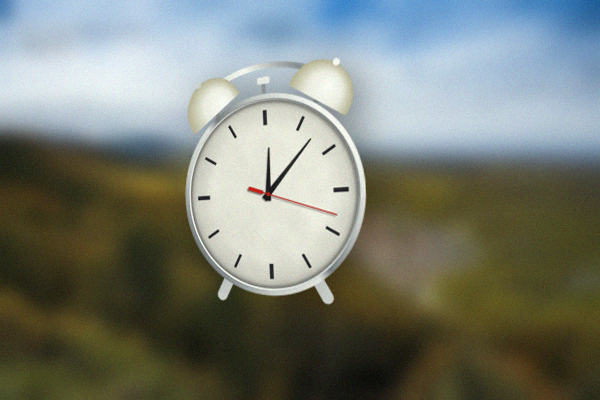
**12:07:18**
